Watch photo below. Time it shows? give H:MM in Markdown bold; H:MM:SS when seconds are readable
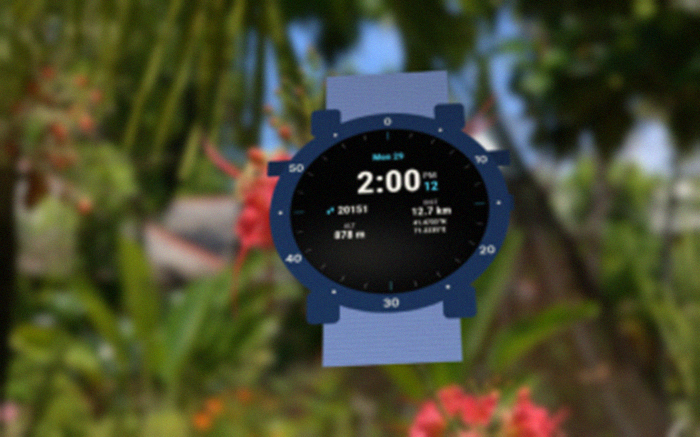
**2:00**
